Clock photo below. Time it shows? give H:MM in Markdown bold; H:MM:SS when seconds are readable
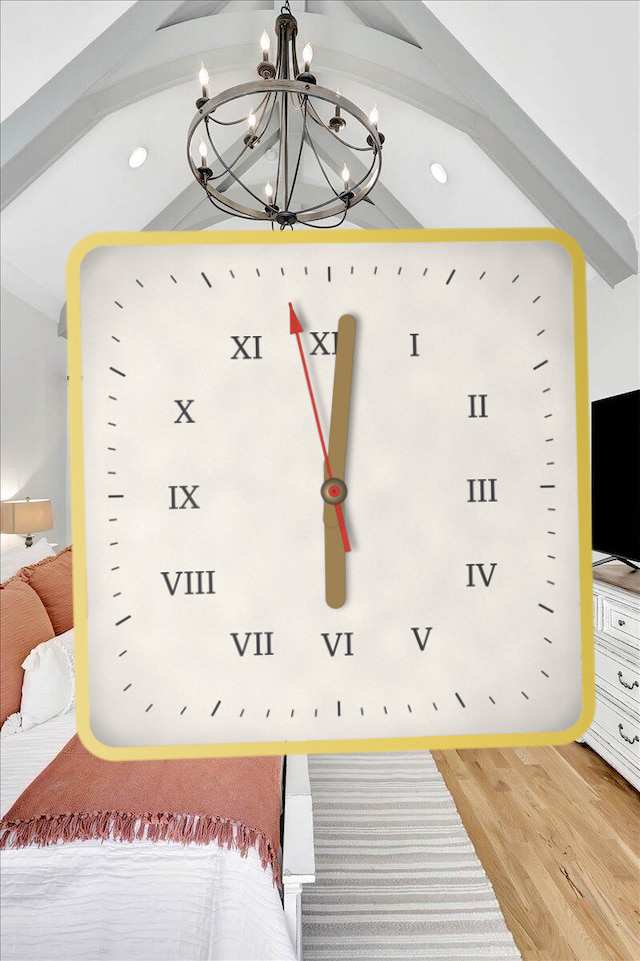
**6:00:58**
